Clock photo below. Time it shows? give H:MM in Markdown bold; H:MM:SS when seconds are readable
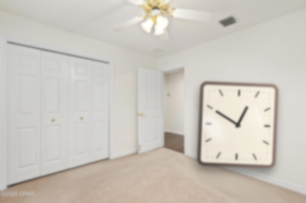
**12:50**
